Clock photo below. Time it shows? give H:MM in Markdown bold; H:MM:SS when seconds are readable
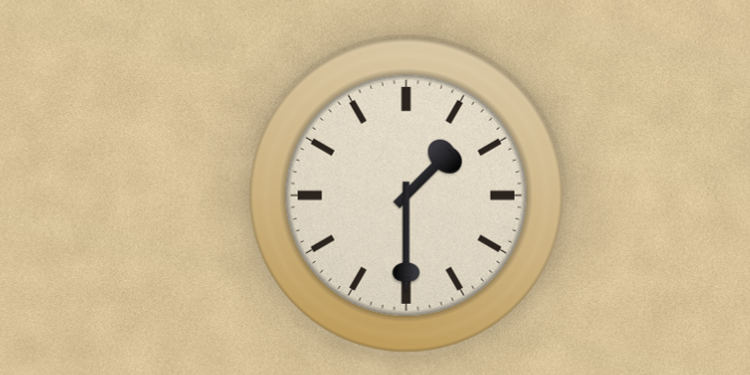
**1:30**
